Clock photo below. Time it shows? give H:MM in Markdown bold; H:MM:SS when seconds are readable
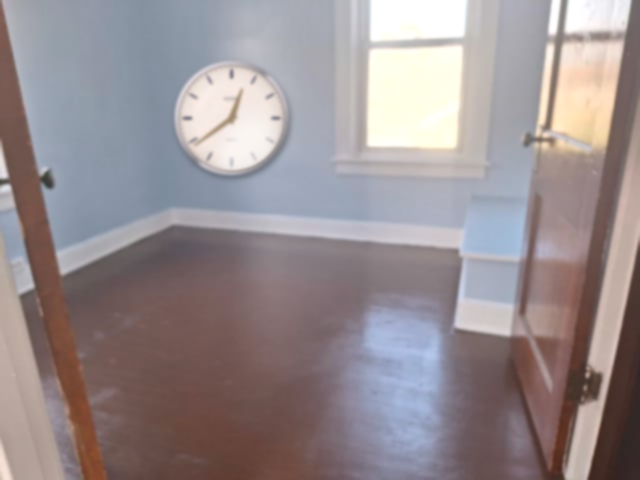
**12:39**
